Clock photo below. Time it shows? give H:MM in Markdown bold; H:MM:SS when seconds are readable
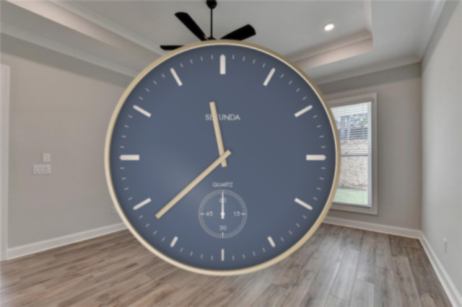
**11:38**
